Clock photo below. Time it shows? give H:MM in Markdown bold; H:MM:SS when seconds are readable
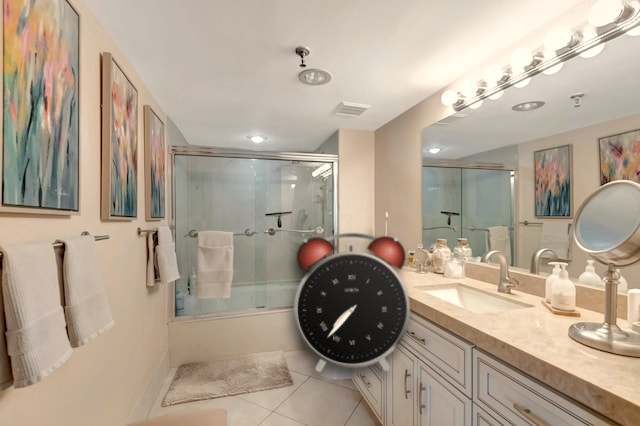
**7:37**
